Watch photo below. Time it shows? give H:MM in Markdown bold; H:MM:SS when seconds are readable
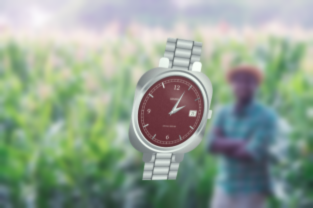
**2:04**
